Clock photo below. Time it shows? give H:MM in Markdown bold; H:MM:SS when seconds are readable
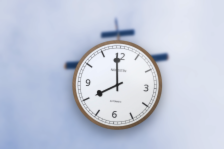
**7:59**
